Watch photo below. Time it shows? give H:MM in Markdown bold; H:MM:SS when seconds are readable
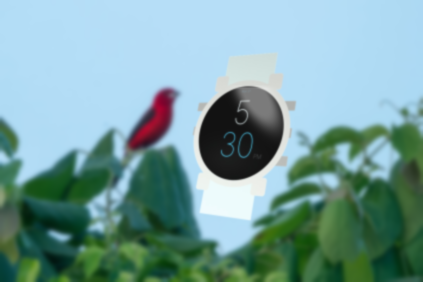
**5:30**
